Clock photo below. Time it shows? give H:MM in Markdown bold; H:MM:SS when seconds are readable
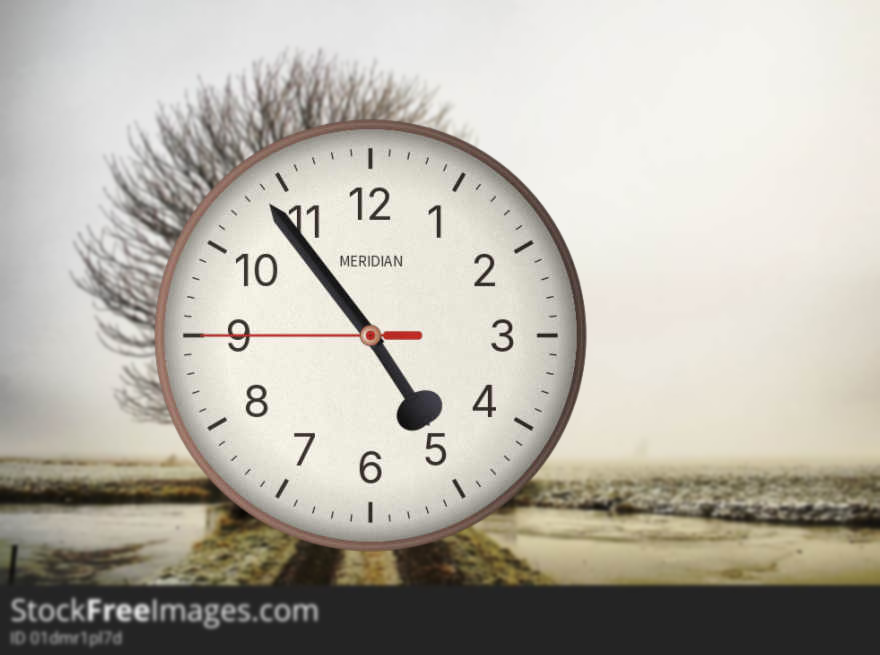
**4:53:45**
